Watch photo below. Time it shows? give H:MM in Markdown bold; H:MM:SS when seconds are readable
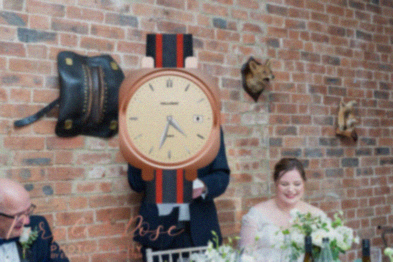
**4:33**
